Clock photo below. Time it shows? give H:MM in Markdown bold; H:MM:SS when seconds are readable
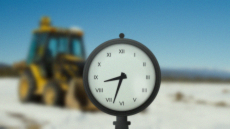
**8:33**
